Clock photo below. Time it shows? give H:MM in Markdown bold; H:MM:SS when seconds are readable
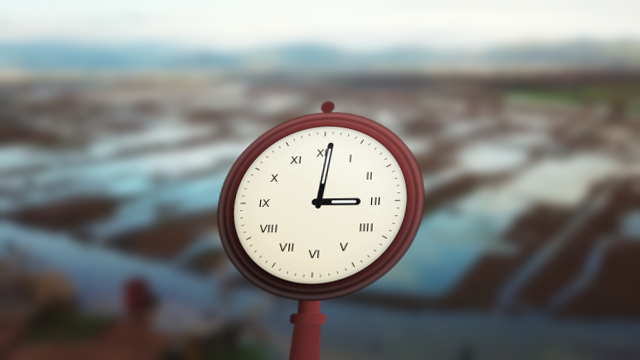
**3:01**
